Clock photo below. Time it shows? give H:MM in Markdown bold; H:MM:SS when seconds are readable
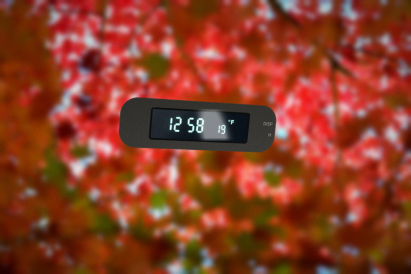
**12:58**
